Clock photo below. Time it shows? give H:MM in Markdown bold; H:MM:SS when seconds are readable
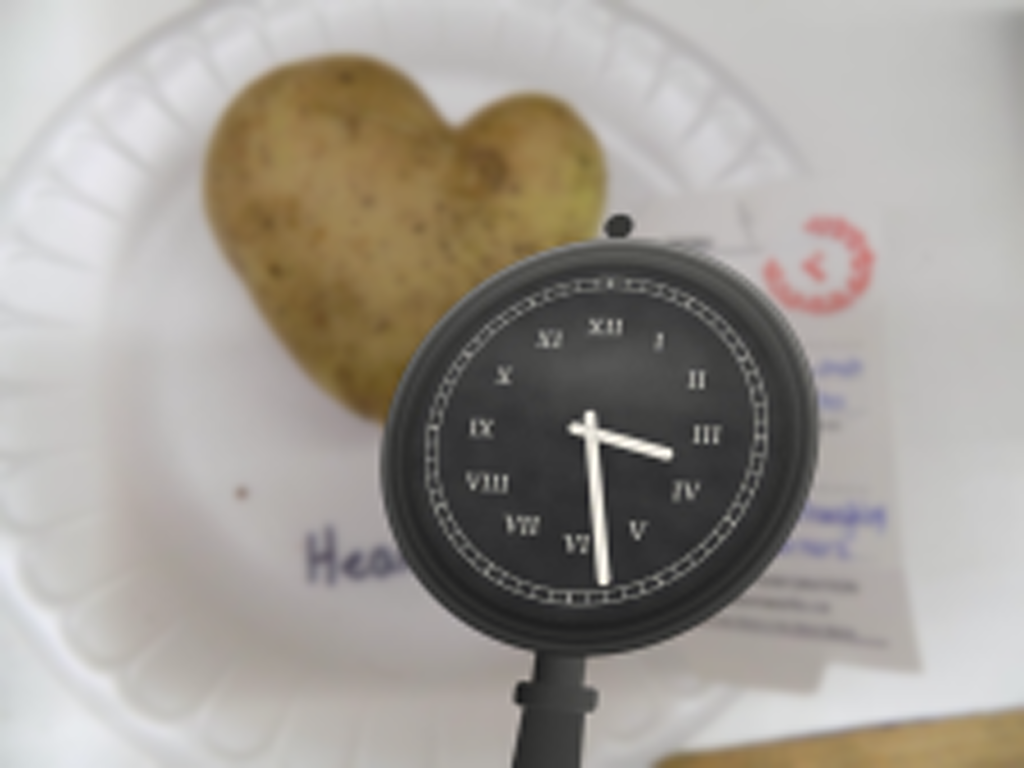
**3:28**
